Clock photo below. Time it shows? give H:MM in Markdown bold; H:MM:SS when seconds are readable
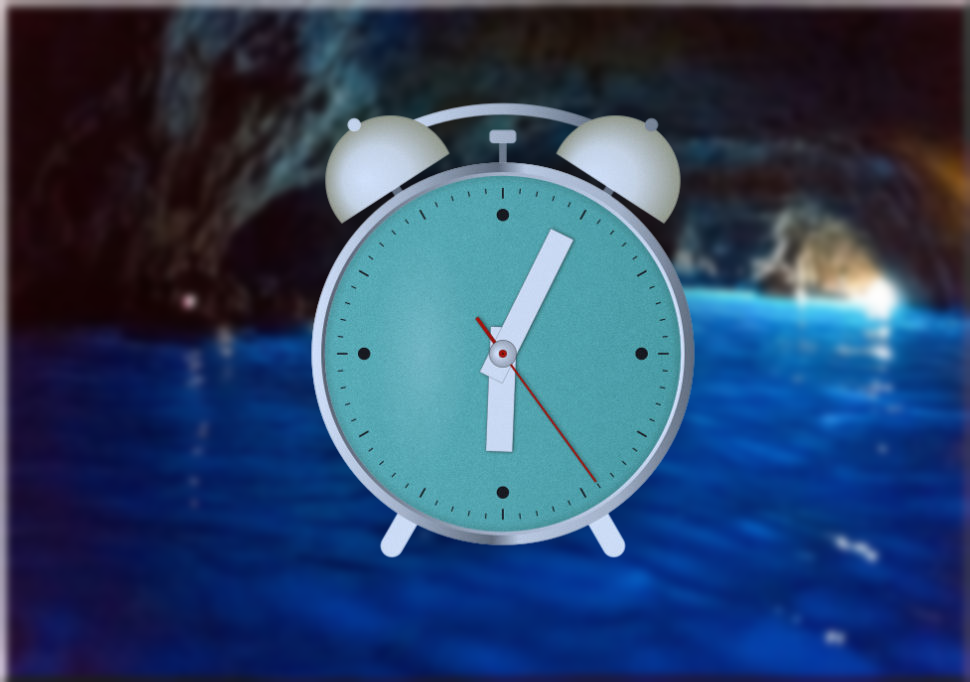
**6:04:24**
